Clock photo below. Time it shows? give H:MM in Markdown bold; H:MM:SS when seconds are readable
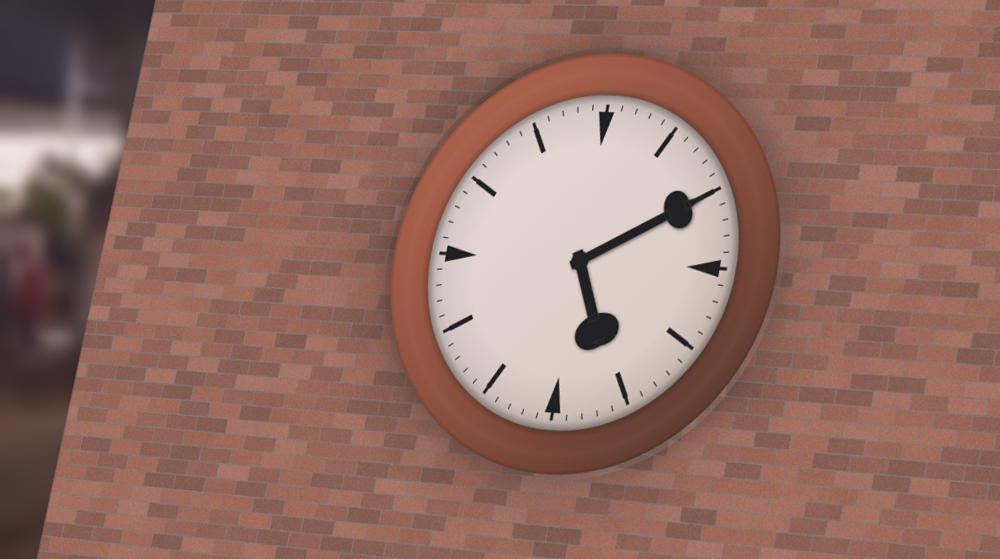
**5:10**
